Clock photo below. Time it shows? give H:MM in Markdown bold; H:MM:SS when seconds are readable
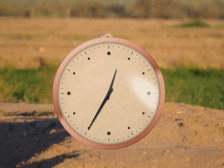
**12:35**
